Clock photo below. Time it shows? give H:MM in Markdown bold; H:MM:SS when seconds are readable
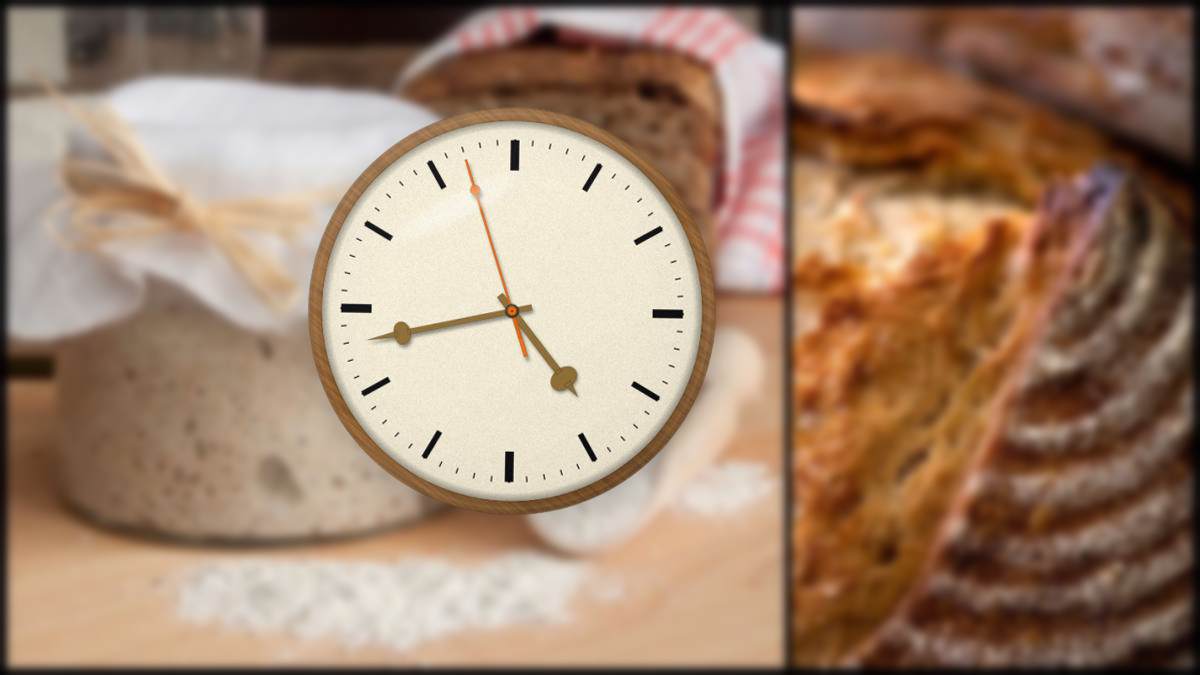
**4:42:57**
